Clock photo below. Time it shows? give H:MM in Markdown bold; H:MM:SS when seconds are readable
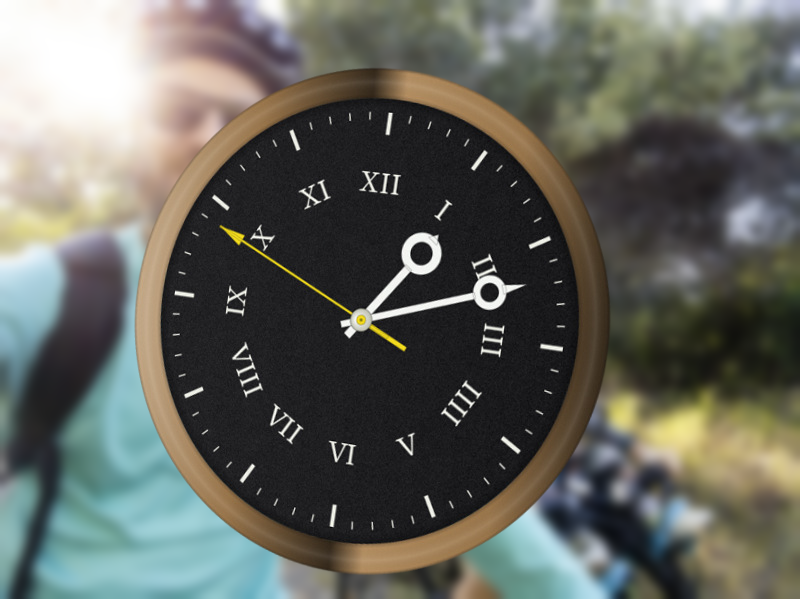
**1:11:49**
